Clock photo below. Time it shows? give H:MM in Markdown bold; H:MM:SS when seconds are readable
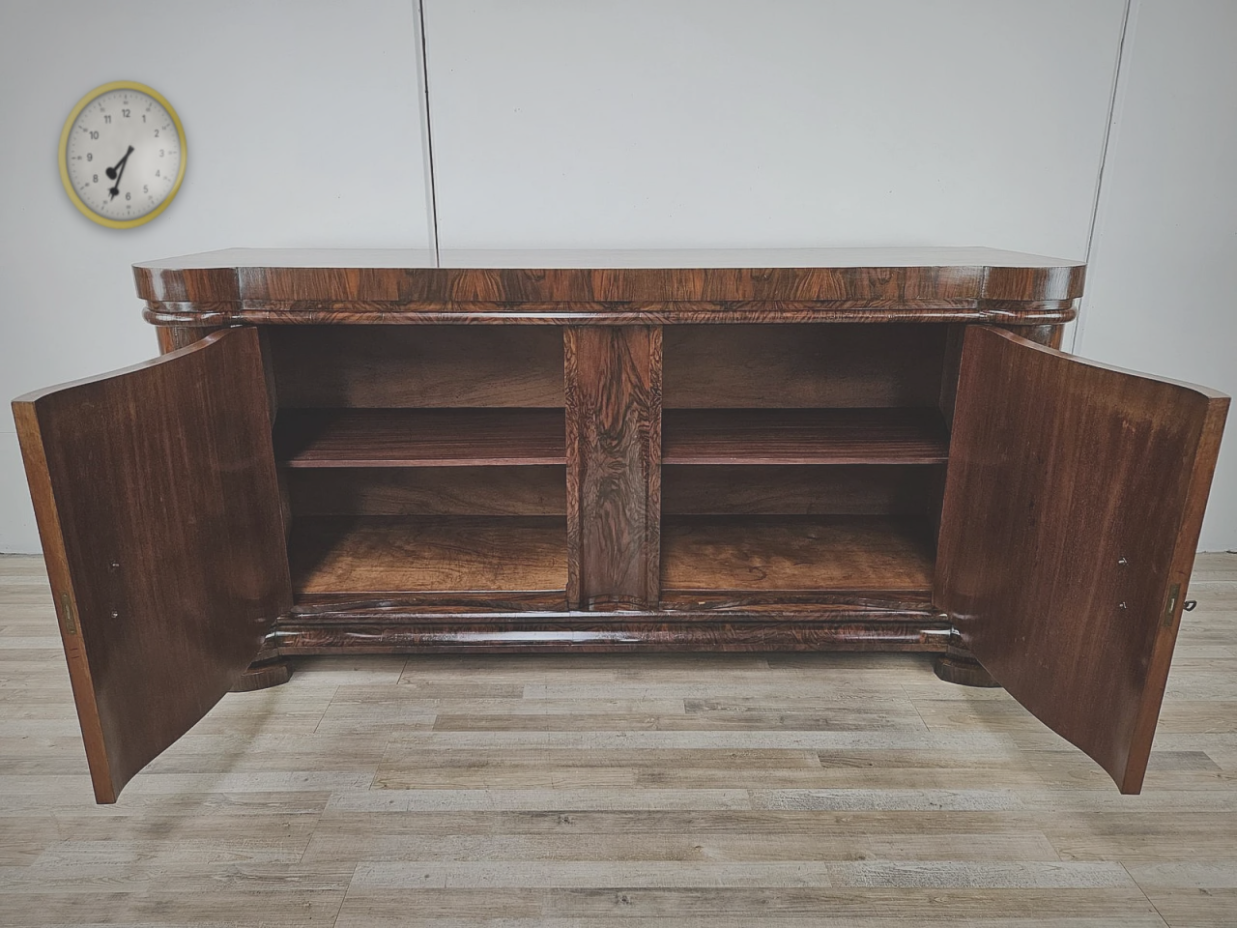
**7:34**
